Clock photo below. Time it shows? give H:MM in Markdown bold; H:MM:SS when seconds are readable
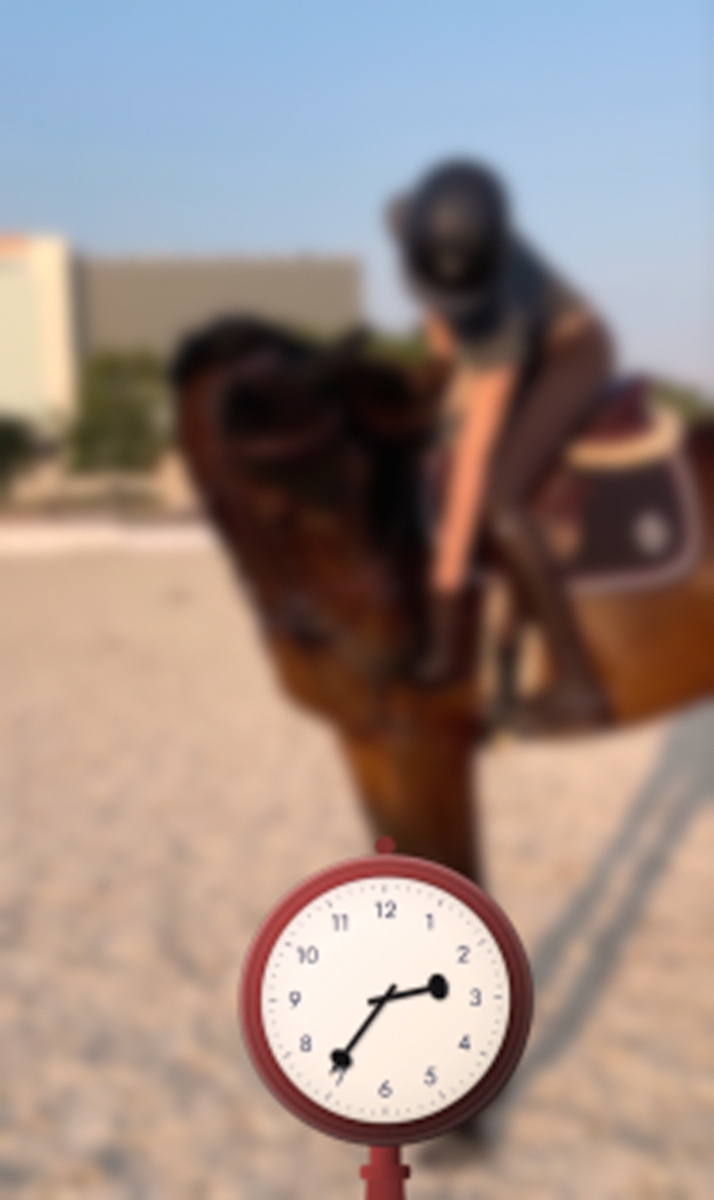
**2:36**
